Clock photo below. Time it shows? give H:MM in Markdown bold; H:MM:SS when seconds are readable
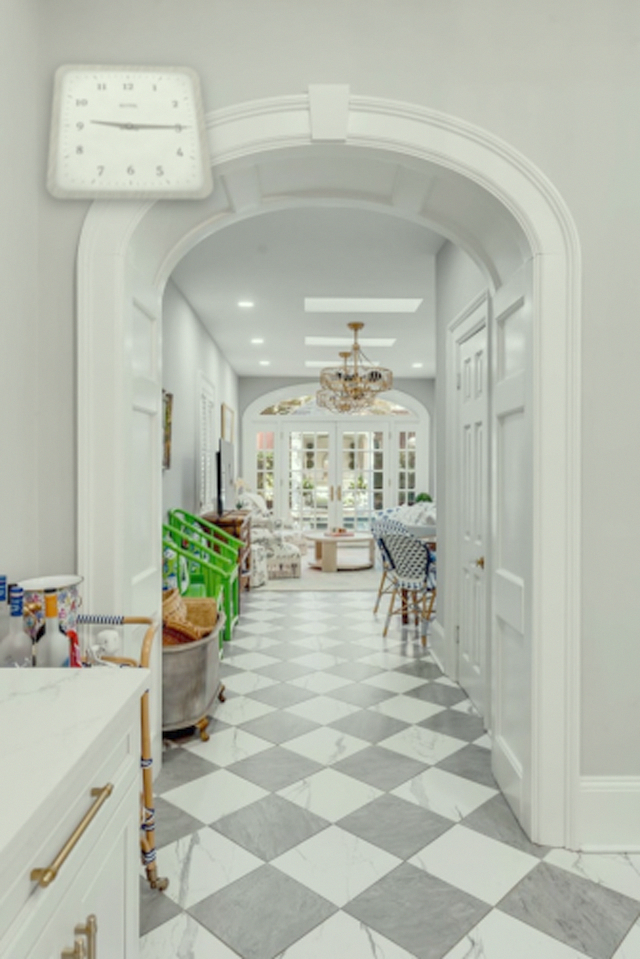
**9:15**
